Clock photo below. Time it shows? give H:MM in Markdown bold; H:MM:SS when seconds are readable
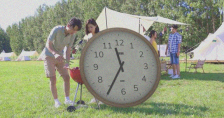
**11:35**
